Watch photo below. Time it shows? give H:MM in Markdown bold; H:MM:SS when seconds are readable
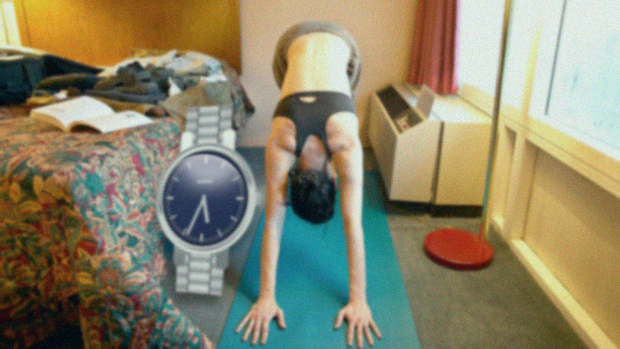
**5:34**
